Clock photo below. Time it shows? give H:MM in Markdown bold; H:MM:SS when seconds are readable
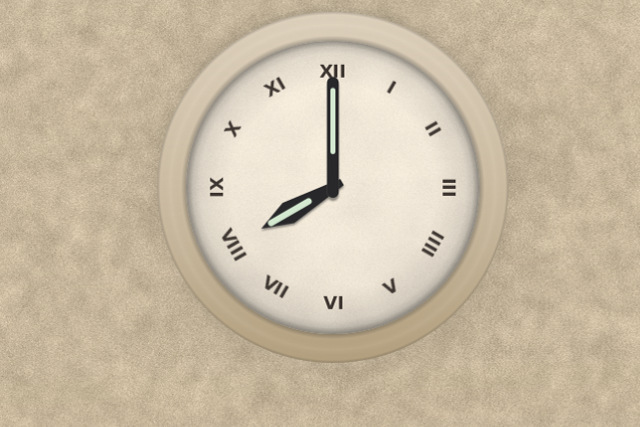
**8:00**
